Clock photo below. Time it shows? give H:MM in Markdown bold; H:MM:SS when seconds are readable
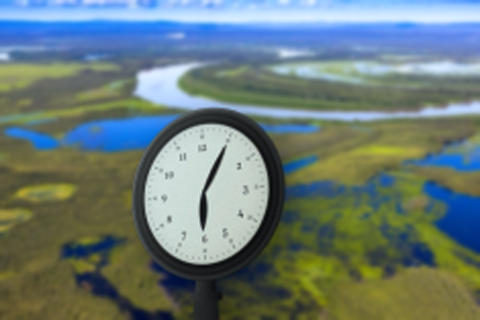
**6:05**
